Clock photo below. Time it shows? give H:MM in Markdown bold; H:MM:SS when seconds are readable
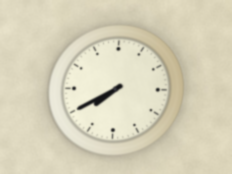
**7:40**
